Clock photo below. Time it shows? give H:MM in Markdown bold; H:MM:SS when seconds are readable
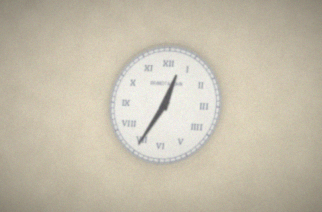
**12:35**
